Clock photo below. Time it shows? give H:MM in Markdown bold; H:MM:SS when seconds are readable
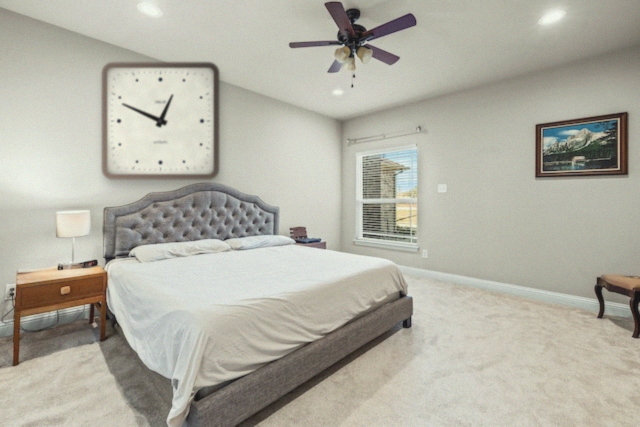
**12:49**
